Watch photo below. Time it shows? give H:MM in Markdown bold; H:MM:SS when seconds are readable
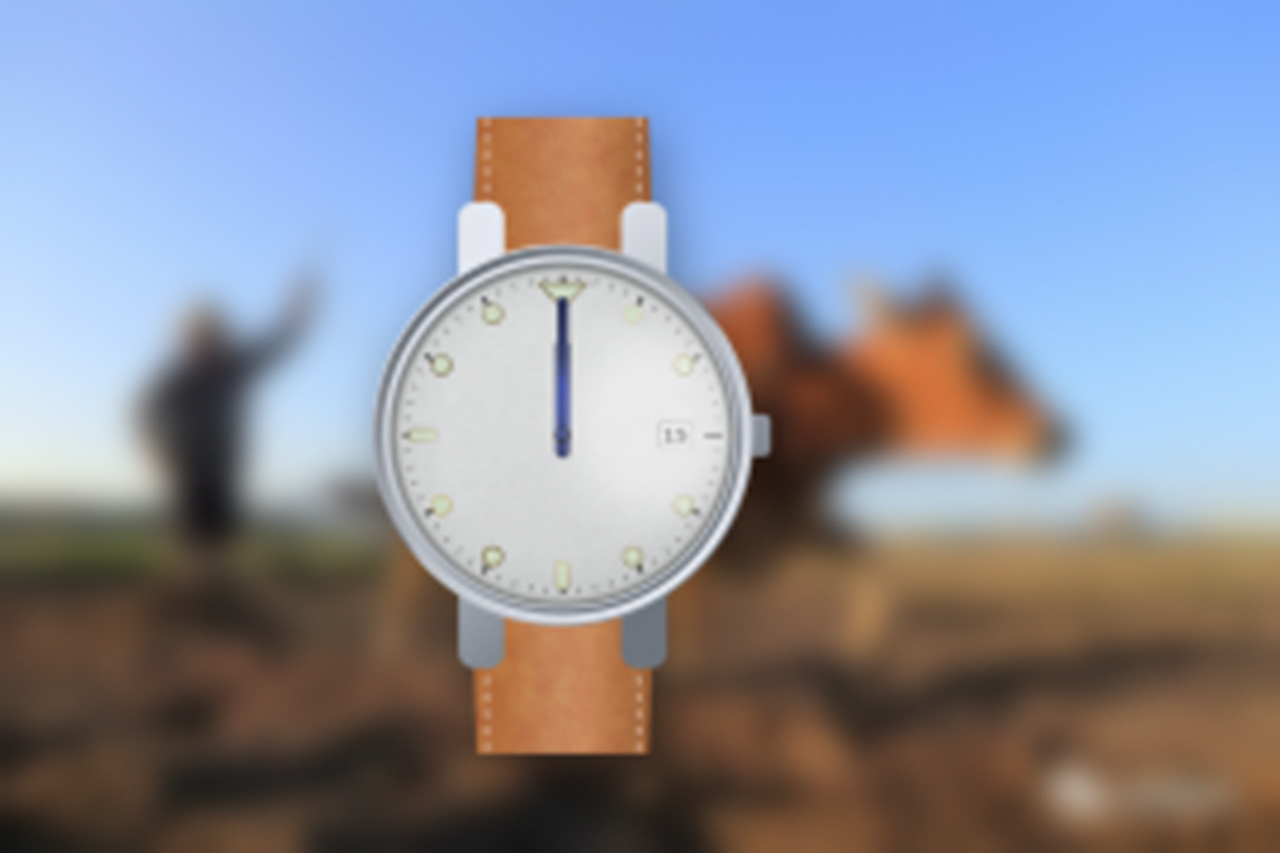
**12:00**
